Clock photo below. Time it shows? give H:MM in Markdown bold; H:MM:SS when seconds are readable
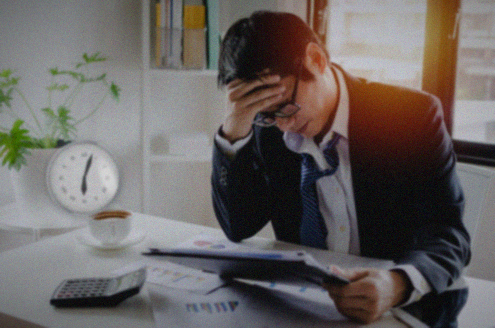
**6:03**
